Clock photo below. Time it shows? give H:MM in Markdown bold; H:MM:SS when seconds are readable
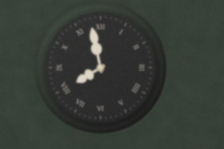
**7:58**
